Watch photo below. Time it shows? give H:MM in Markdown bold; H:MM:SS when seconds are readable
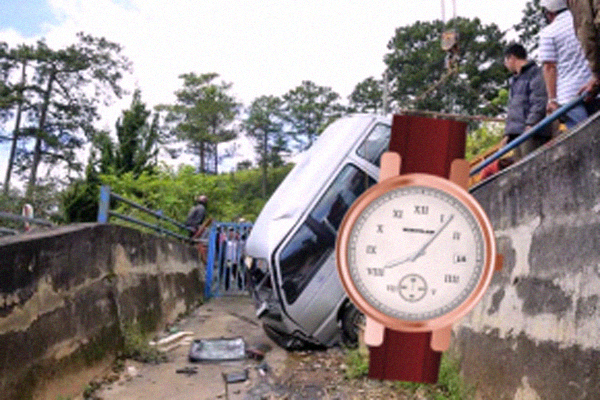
**8:06**
